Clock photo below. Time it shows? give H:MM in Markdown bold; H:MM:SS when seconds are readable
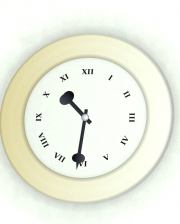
**10:31**
